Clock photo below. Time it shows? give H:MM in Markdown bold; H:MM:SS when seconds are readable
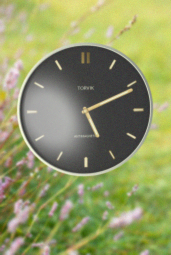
**5:11**
